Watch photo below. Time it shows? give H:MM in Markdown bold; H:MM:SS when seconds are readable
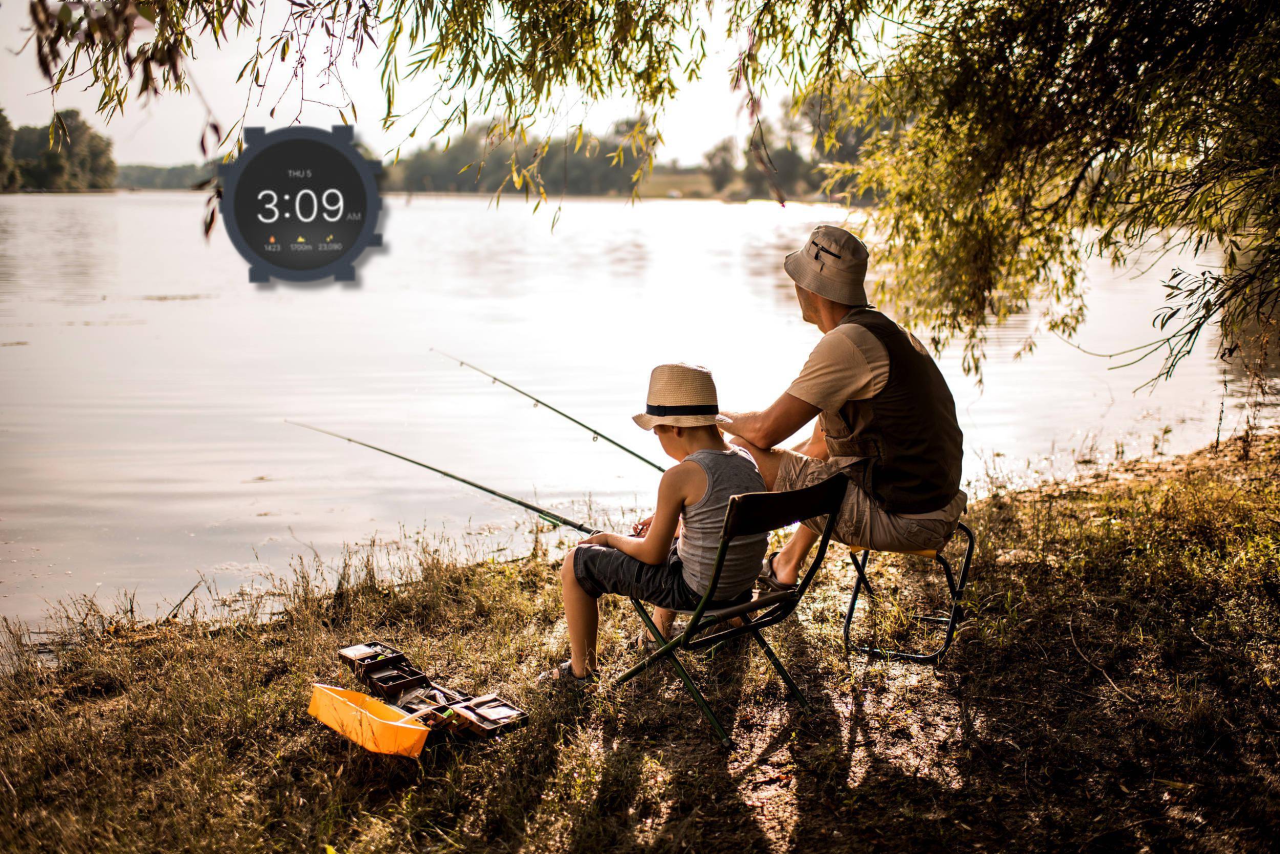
**3:09**
